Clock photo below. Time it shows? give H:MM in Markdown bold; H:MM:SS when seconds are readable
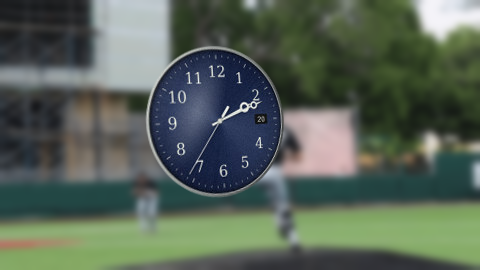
**2:11:36**
